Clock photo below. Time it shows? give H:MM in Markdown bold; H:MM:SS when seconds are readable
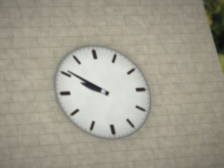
**9:51**
